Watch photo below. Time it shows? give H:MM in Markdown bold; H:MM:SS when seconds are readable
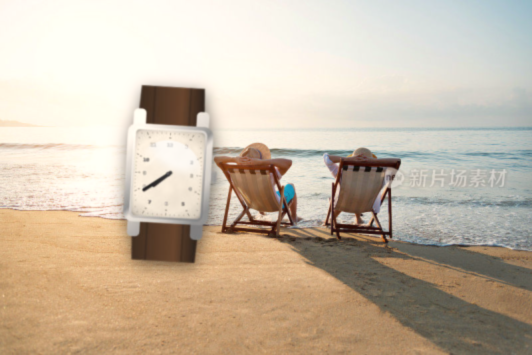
**7:39**
